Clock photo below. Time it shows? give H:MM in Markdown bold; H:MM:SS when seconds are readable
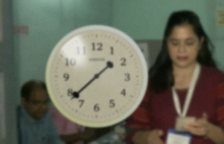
**1:38**
